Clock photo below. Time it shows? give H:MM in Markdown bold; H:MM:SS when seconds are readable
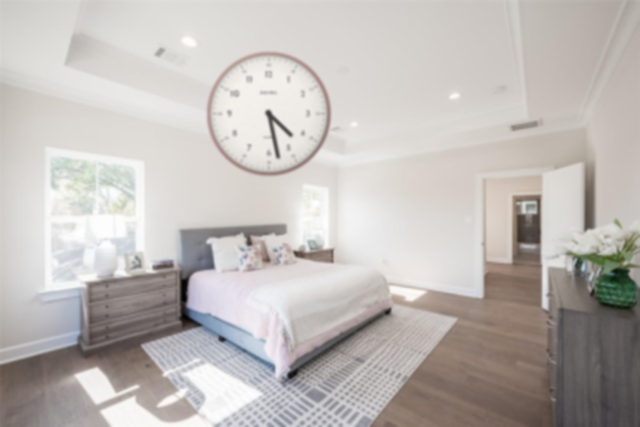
**4:28**
